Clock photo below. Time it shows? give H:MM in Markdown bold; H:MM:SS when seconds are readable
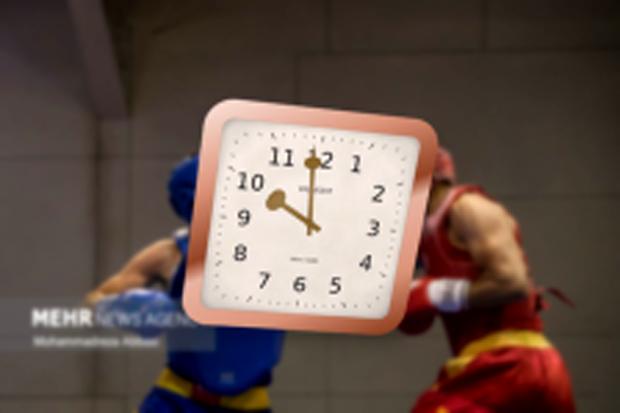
**9:59**
